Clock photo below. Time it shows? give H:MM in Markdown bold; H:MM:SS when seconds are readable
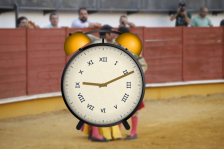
**9:11**
